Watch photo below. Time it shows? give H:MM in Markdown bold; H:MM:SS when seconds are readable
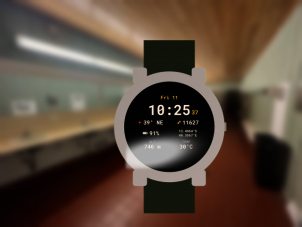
**10:25**
